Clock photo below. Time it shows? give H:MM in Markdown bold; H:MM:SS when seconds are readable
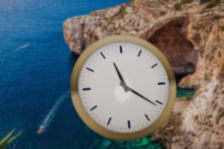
**11:21**
